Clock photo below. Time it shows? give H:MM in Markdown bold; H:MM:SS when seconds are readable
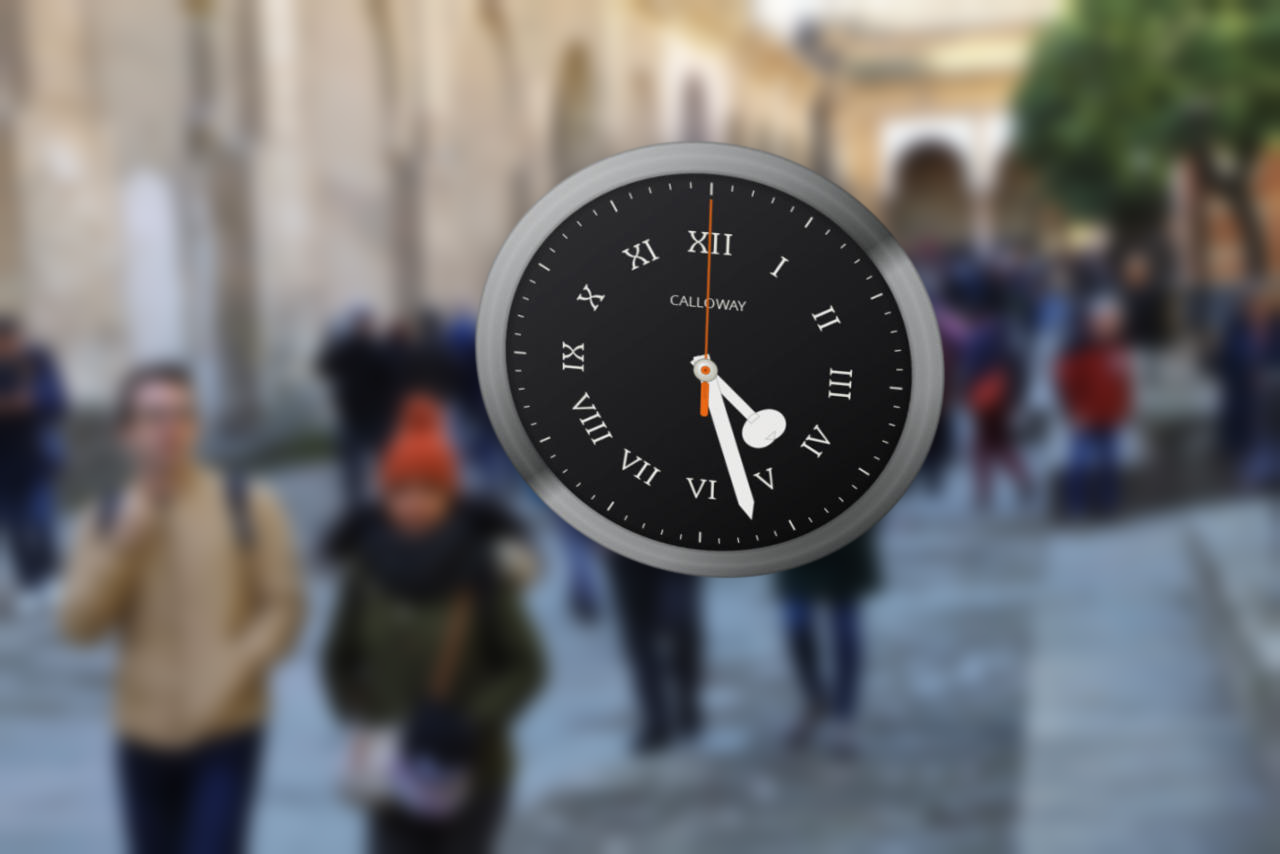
**4:27:00**
